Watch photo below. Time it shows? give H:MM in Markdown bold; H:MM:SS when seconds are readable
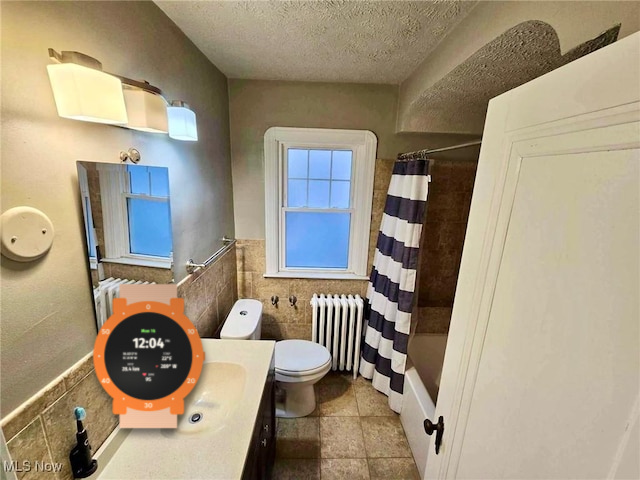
**12:04**
